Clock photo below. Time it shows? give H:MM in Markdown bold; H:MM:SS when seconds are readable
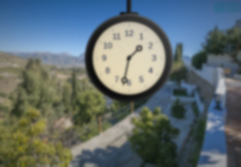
**1:32**
